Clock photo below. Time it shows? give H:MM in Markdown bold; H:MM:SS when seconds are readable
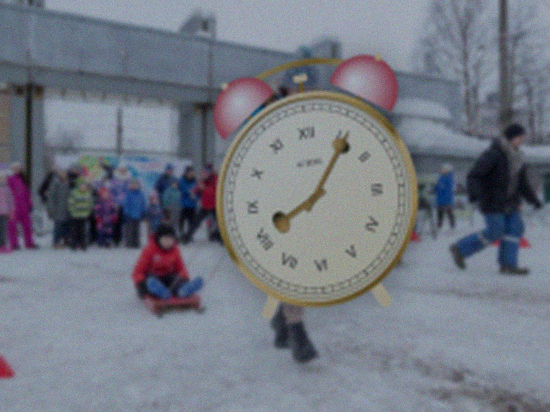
**8:06**
